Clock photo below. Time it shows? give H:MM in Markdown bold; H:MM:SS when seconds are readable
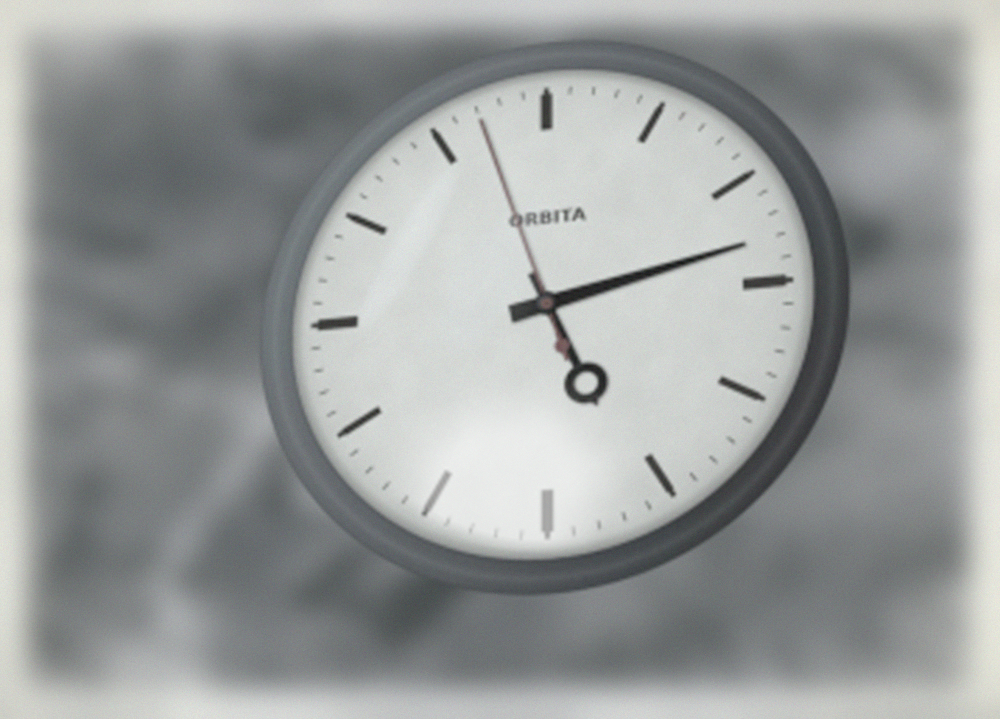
**5:12:57**
